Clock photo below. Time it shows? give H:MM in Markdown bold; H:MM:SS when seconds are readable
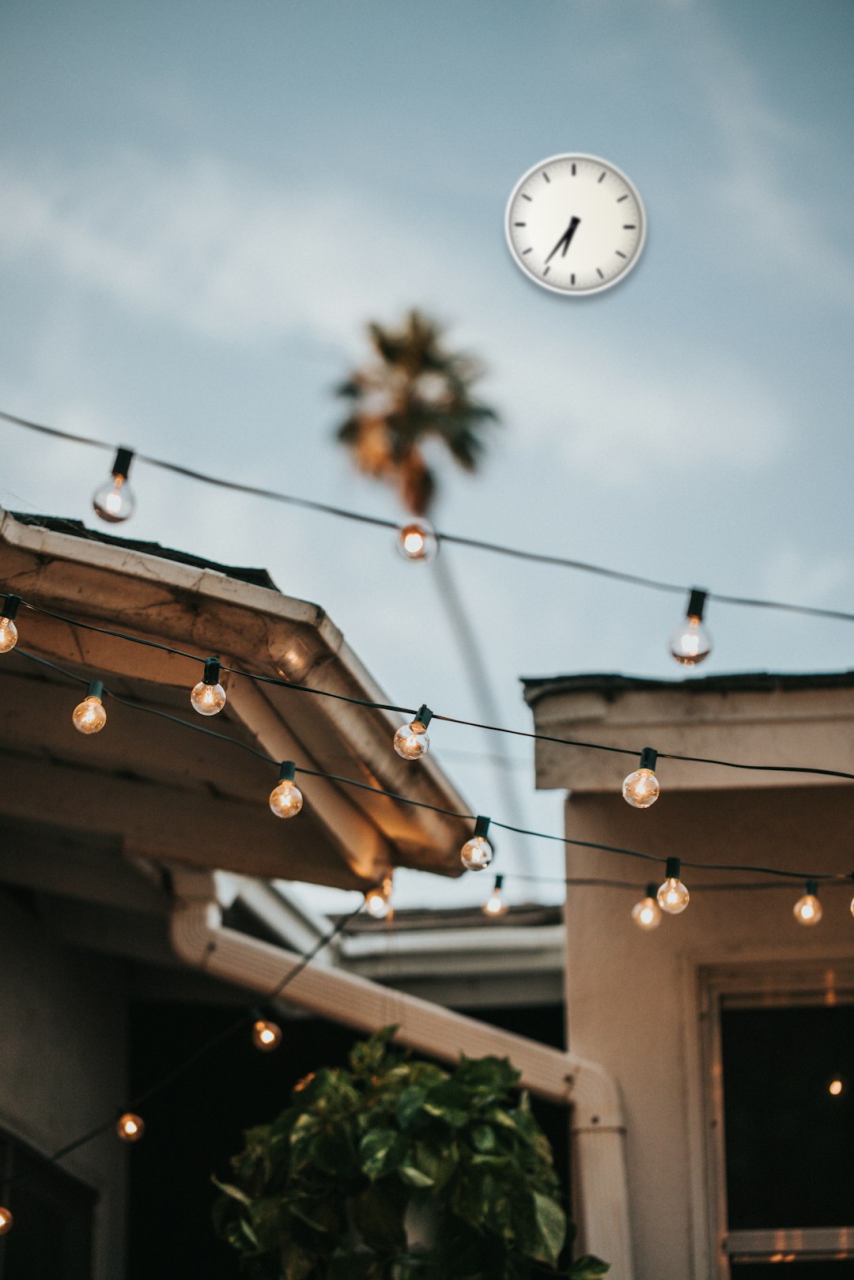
**6:36**
